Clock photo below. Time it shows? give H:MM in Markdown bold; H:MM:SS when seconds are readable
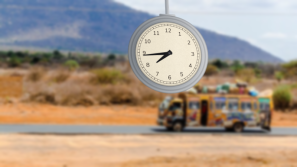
**7:44**
